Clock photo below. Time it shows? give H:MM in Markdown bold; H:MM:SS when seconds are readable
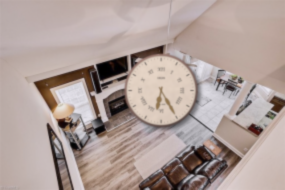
**6:25**
